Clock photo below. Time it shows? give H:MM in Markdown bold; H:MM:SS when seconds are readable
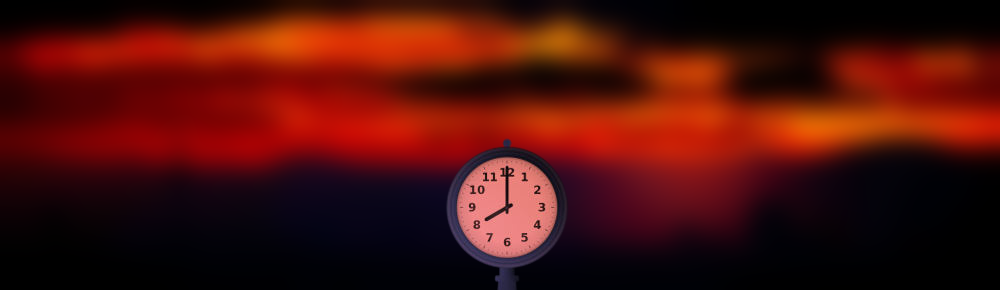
**8:00**
